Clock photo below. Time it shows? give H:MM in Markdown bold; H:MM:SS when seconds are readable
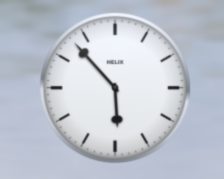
**5:53**
